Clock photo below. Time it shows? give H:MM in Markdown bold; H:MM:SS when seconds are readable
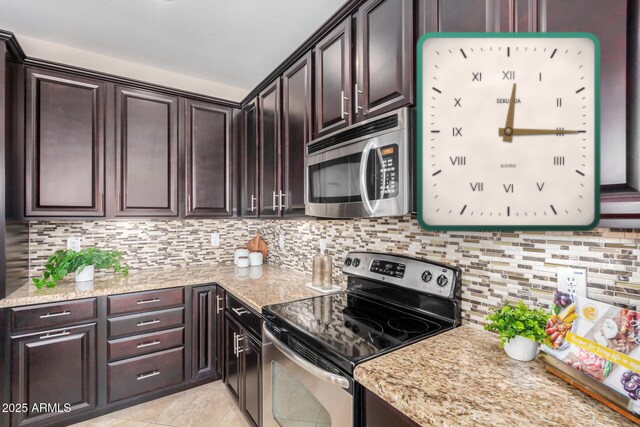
**12:15**
